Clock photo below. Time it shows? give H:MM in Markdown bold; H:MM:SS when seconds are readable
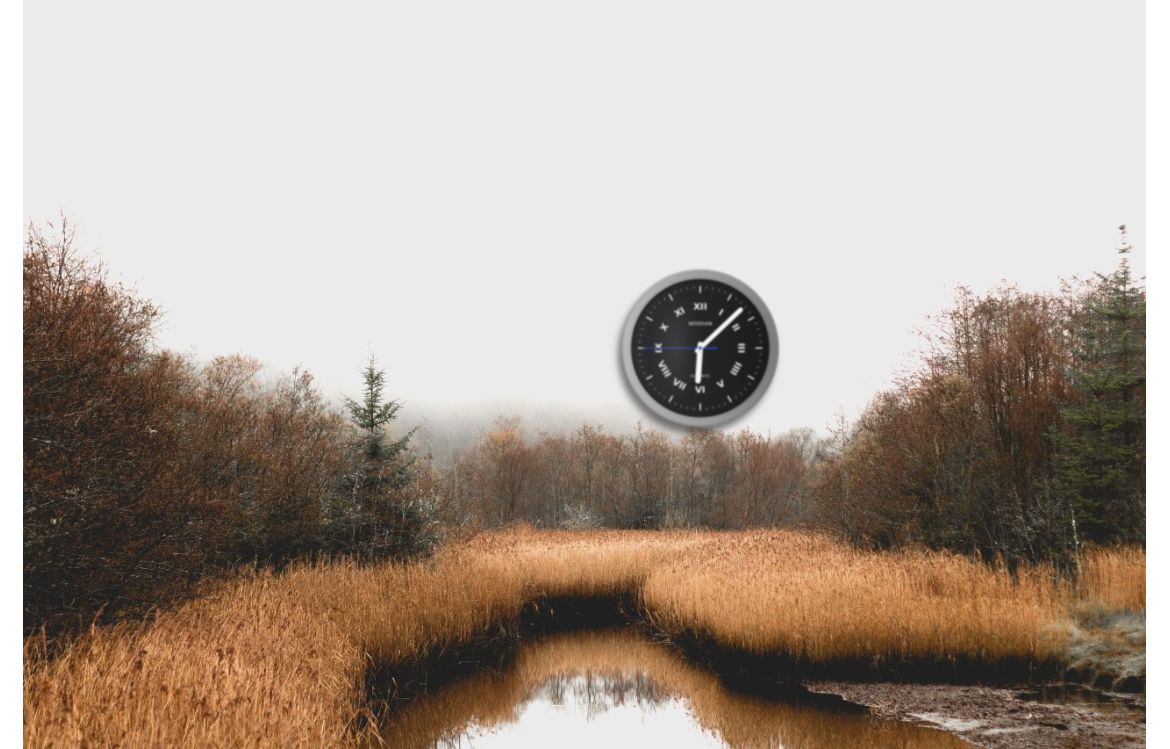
**6:07:45**
